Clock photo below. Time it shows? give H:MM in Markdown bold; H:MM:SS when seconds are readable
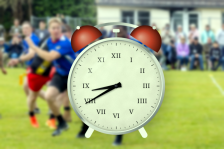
**8:40**
